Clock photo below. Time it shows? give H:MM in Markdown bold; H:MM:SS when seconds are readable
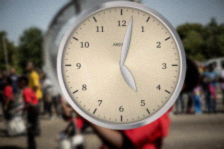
**5:02**
